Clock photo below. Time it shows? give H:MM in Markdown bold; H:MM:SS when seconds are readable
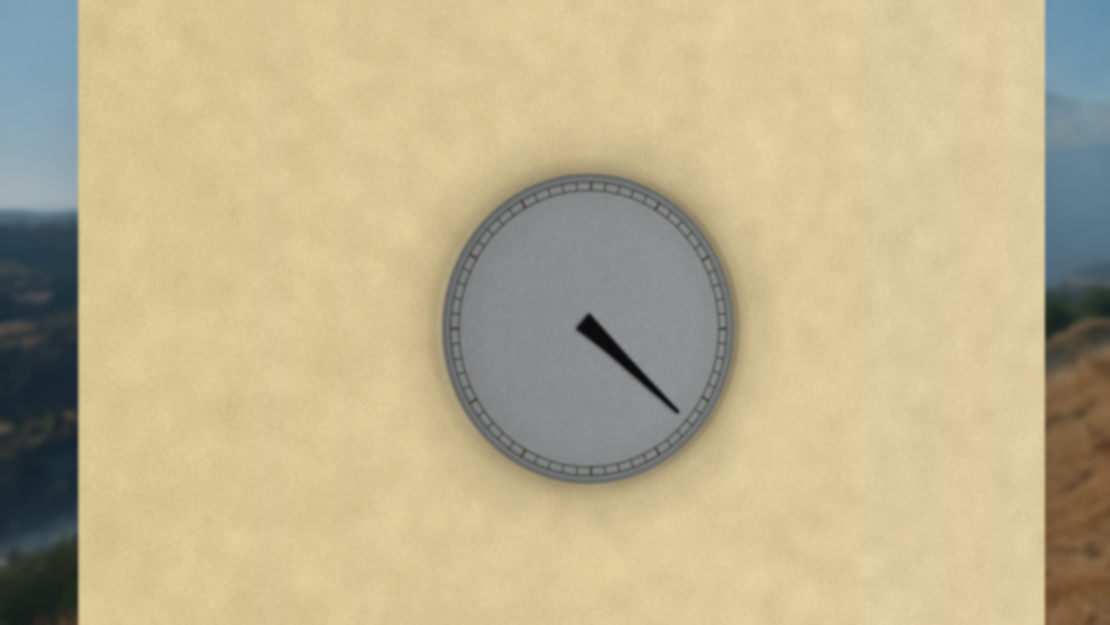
**4:22**
